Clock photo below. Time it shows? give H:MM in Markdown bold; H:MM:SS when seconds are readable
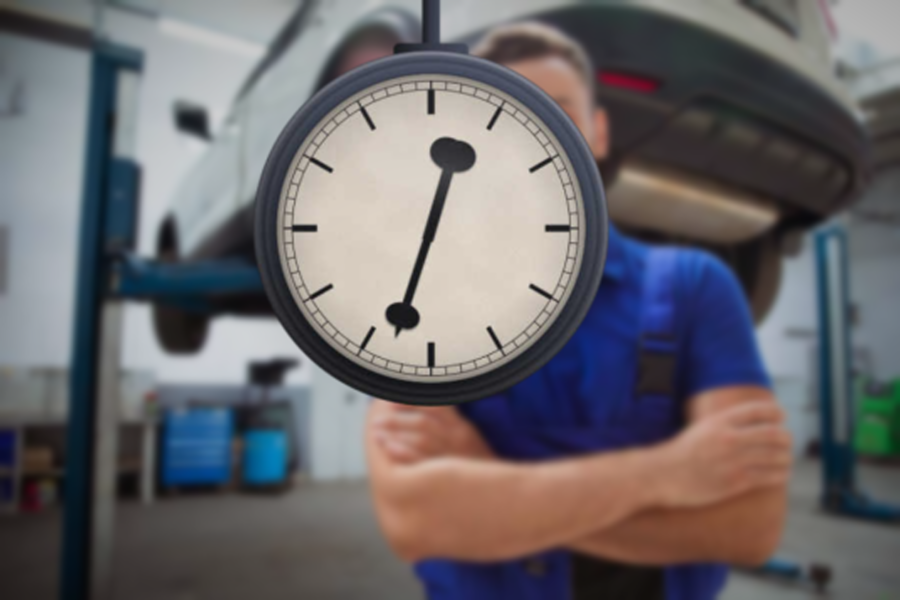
**12:33**
